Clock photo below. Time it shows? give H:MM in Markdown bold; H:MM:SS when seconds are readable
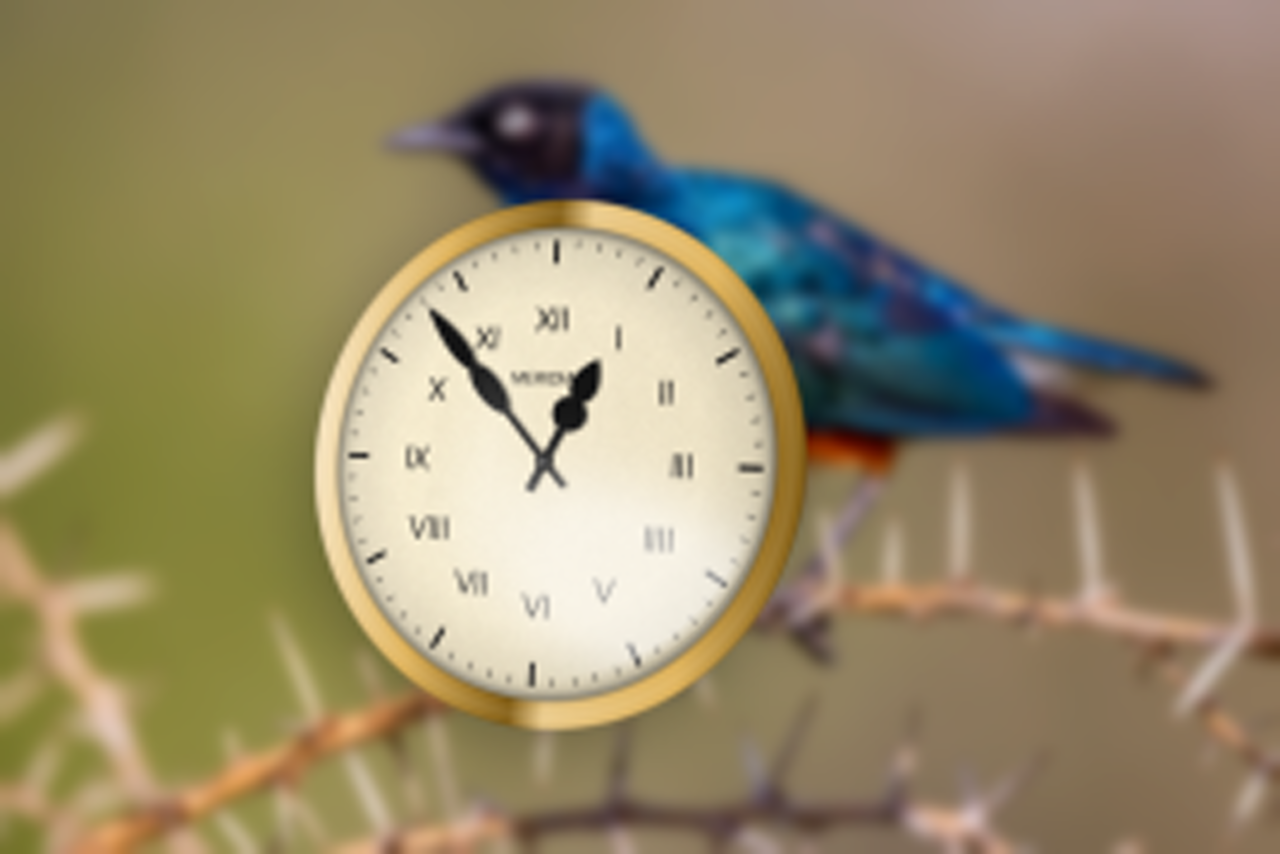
**12:53**
